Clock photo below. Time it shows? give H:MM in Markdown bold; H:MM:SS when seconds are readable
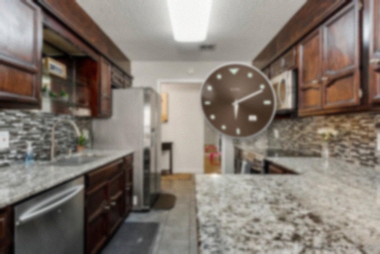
**6:11**
